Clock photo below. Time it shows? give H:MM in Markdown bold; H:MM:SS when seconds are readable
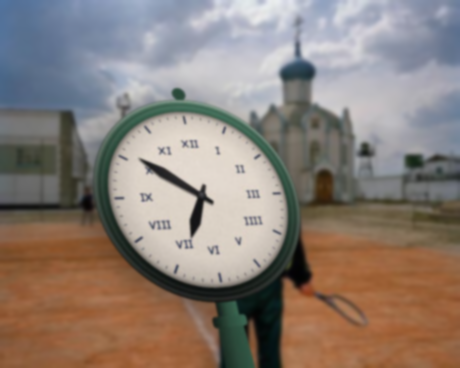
**6:51**
